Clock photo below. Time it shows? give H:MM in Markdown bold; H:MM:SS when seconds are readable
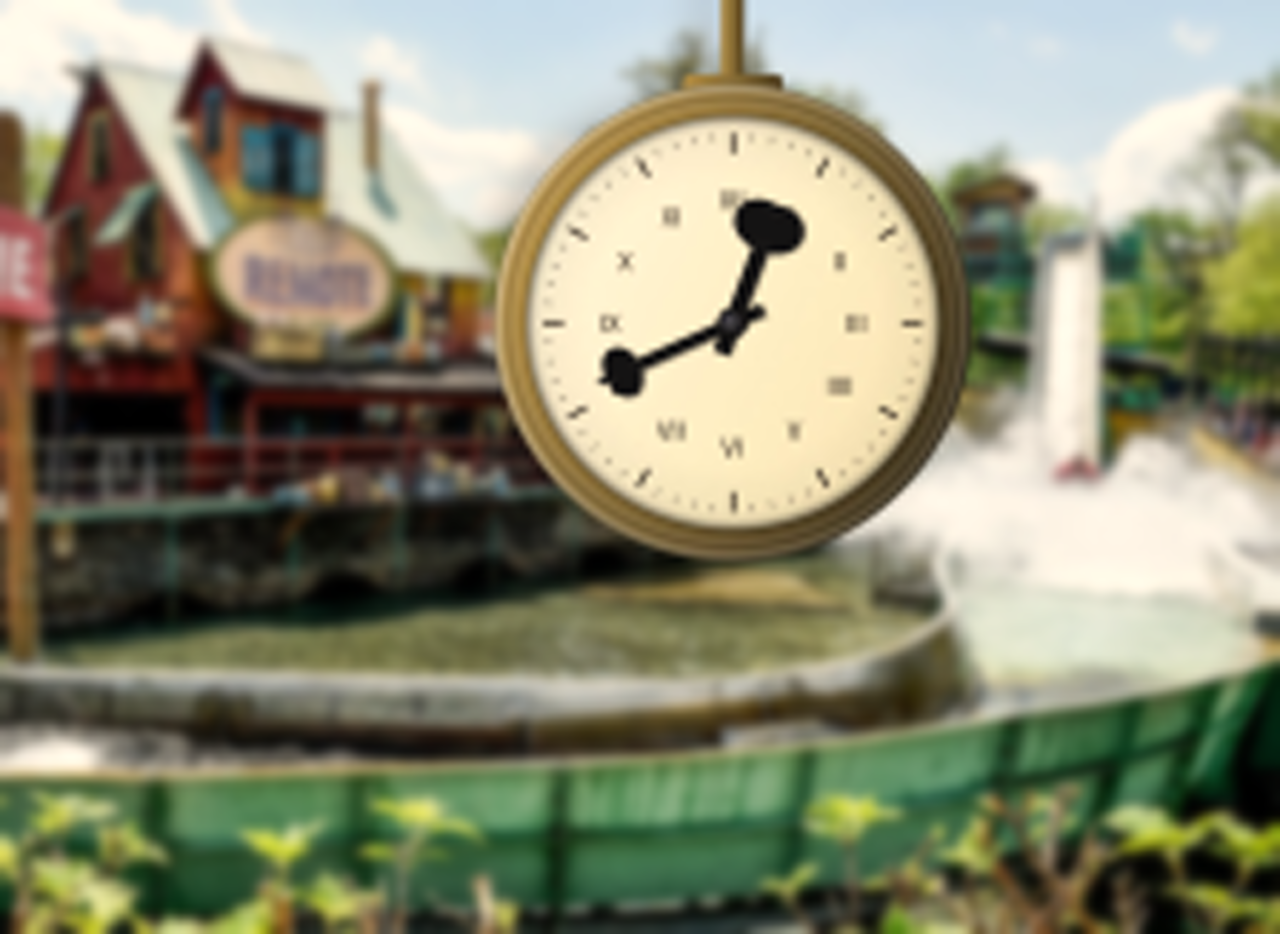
**12:41**
